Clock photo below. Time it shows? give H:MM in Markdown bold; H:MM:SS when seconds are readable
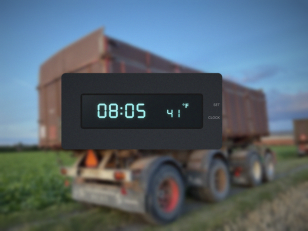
**8:05**
